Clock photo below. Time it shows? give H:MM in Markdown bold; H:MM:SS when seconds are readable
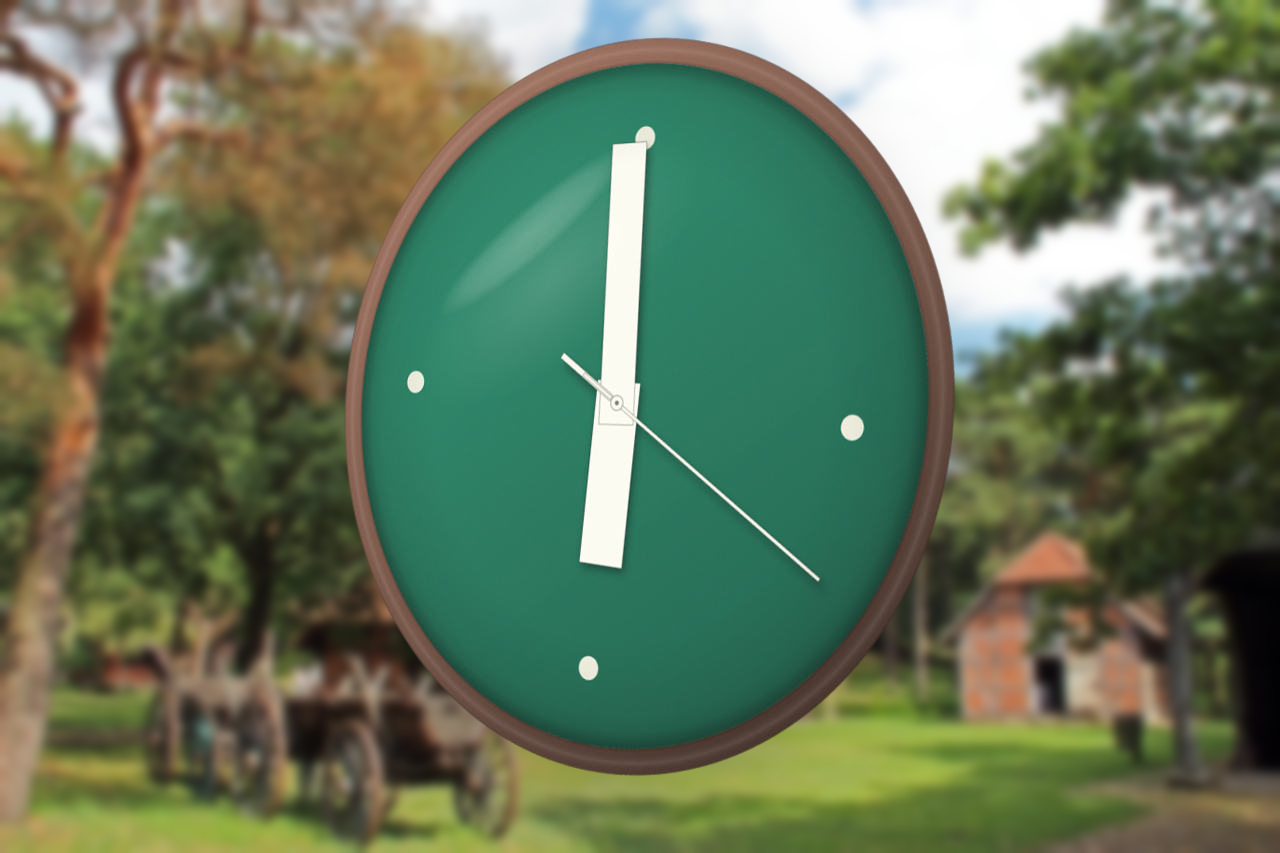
**5:59:20**
